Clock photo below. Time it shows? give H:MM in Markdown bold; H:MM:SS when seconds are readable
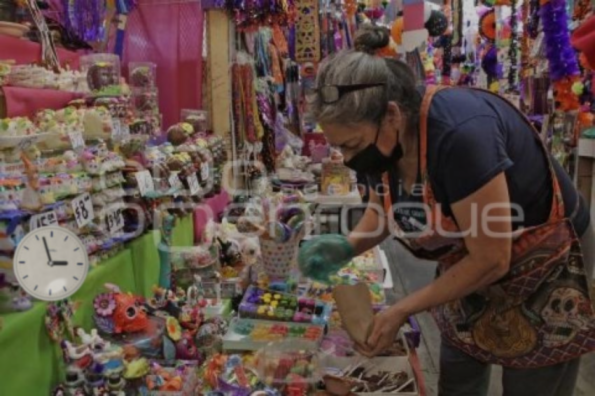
**2:57**
